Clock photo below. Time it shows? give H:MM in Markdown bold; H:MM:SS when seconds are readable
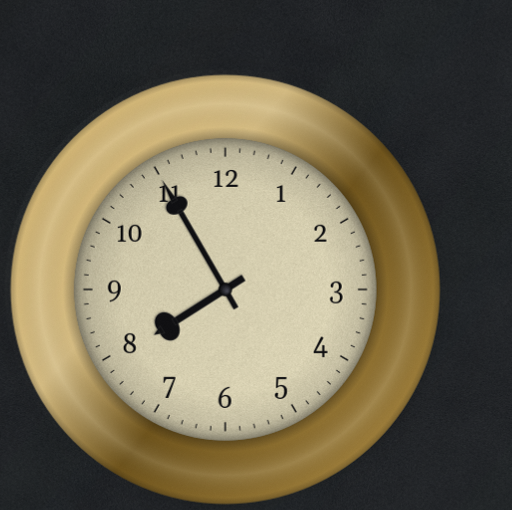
**7:55**
